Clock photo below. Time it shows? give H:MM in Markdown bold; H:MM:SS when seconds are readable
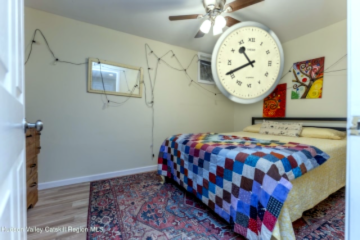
**10:41**
